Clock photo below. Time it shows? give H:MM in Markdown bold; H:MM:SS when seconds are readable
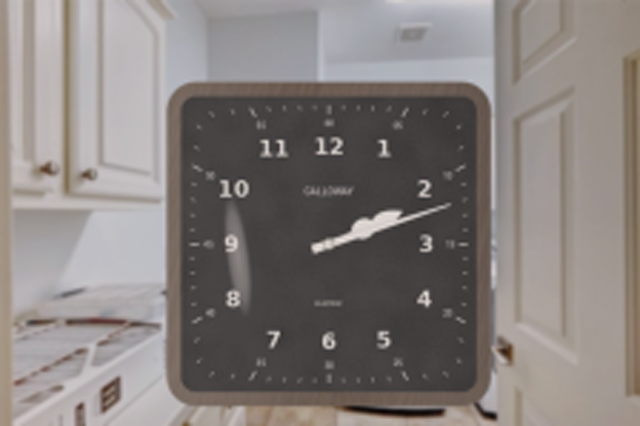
**2:12**
